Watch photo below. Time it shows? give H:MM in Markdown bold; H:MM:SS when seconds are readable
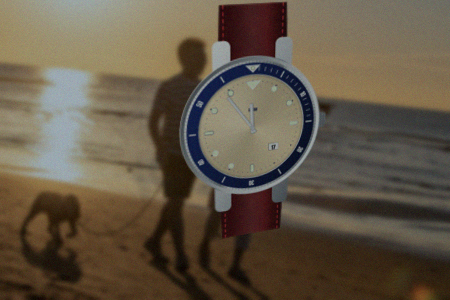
**11:54**
